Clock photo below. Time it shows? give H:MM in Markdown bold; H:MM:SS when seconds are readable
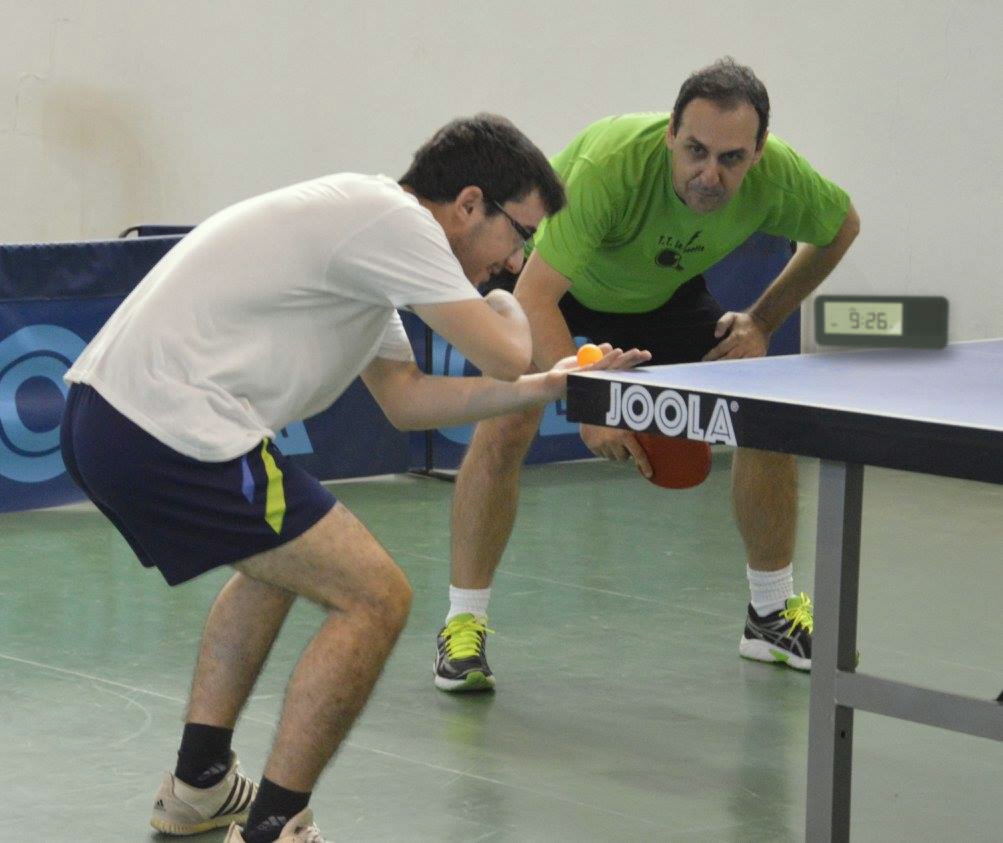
**9:26**
